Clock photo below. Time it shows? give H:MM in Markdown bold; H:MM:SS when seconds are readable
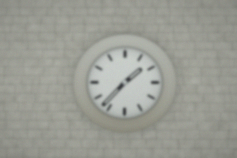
**1:37**
